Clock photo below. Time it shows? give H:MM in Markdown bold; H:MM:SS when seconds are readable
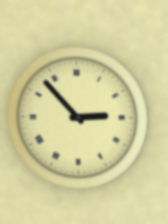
**2:53**
